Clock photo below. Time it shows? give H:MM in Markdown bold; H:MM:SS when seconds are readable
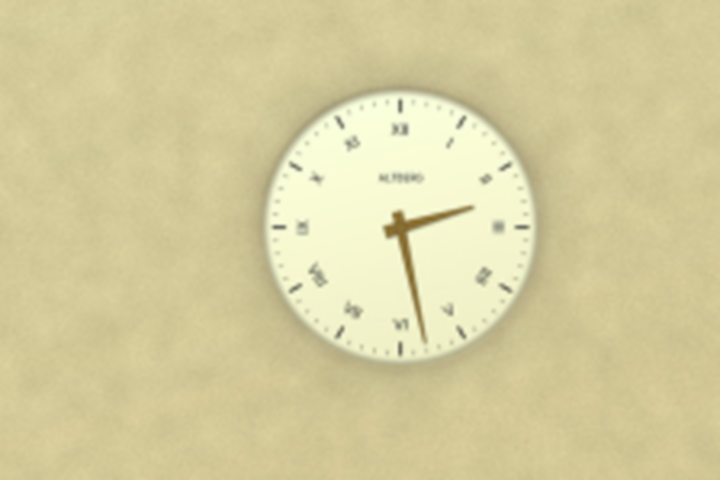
**2:28**
